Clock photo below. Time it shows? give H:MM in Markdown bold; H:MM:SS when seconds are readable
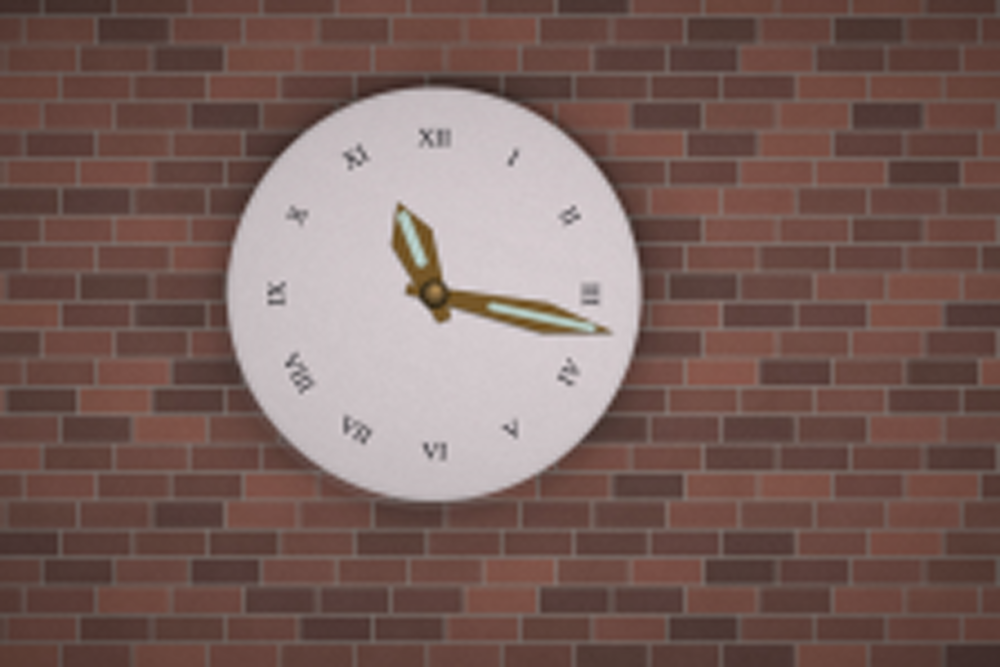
**11:17**
